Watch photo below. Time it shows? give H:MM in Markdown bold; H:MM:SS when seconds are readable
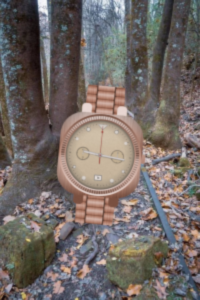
**9:16**
